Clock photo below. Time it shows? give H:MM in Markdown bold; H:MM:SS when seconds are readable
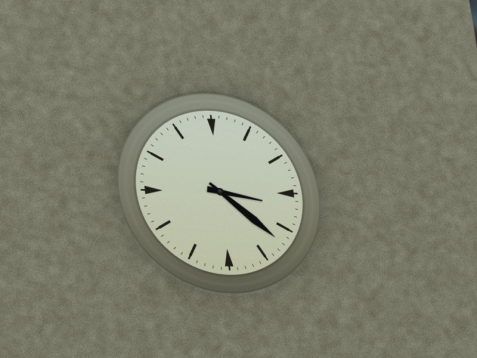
**3:22**
